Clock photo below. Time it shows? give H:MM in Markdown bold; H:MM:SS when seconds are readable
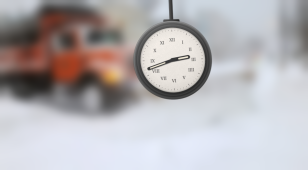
**2:42**
